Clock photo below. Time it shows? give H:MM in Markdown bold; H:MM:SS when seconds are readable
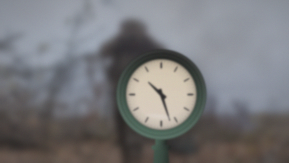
**10:27**
